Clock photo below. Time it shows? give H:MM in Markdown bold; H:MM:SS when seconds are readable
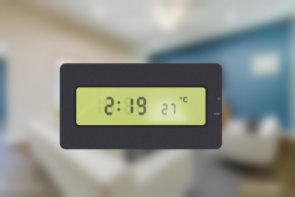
**2:19**
